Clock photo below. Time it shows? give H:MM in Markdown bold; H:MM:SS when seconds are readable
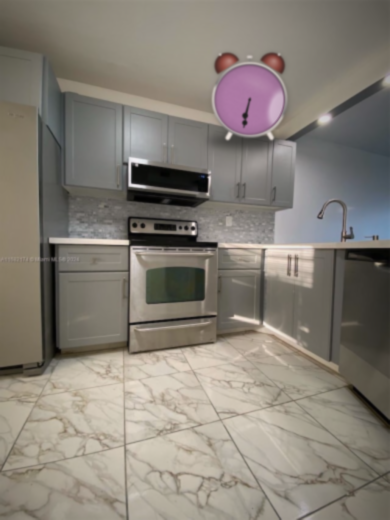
**6:32**
